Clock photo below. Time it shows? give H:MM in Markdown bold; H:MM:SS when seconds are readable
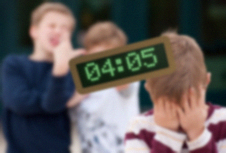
**4:05**
